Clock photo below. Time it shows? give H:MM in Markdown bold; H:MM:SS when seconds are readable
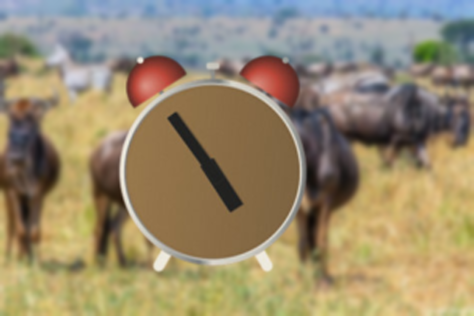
**4:54**
